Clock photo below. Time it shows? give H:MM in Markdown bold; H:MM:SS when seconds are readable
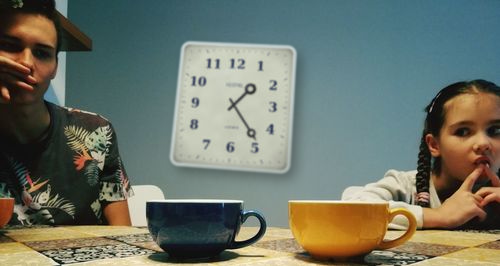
**1:24**
